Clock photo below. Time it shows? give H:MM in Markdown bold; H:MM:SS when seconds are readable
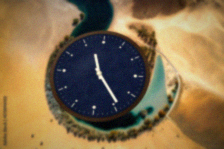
**11:24**
